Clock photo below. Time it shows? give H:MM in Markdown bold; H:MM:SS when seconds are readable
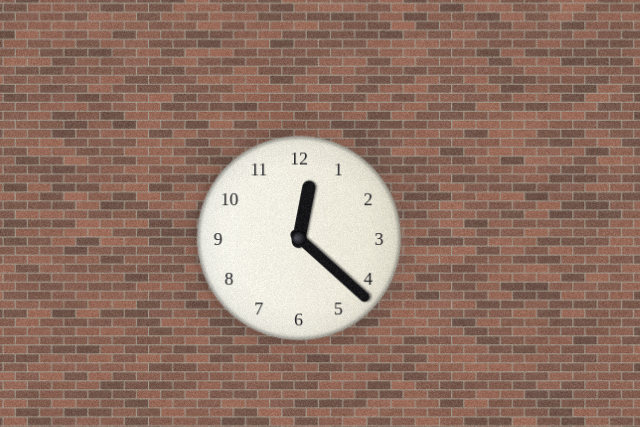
**12:22**
